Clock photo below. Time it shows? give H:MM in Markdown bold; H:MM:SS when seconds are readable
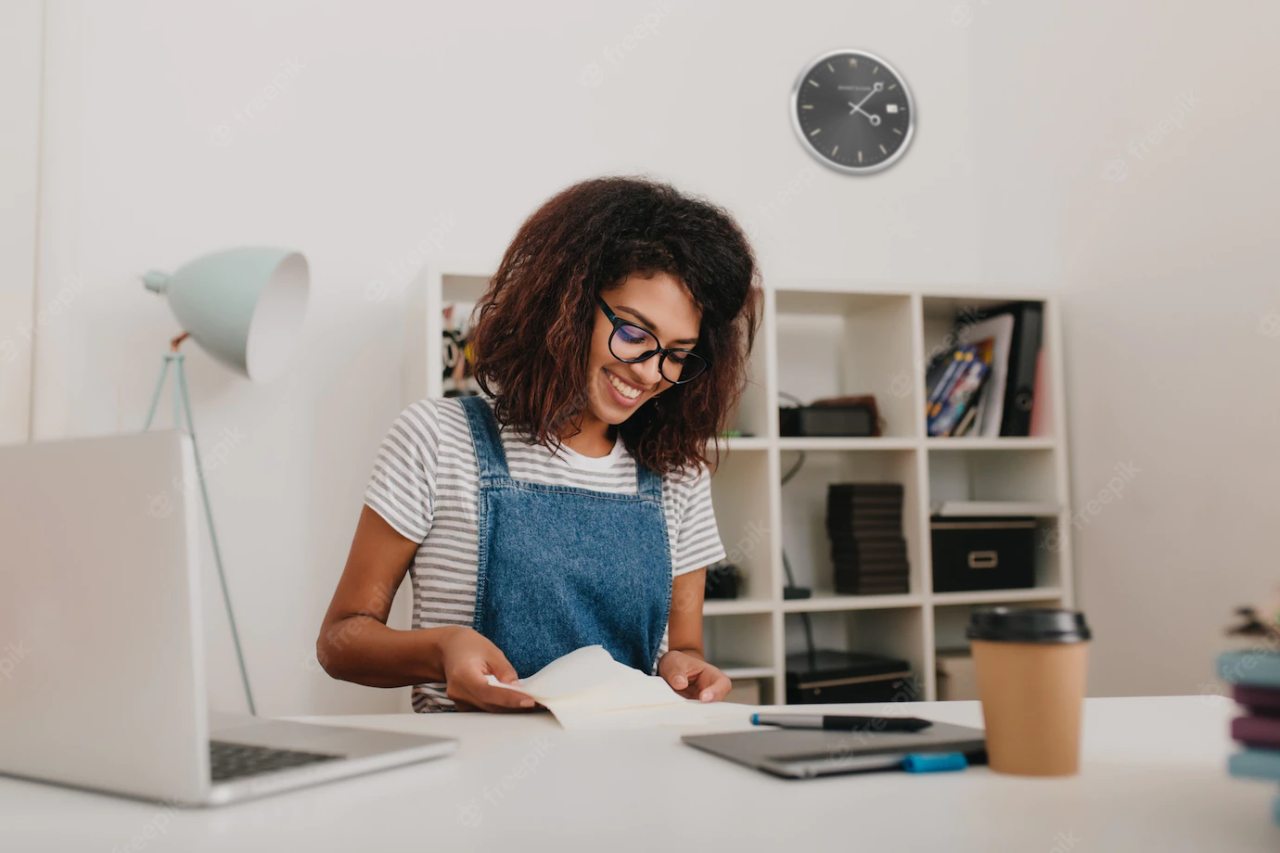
**4:08**
